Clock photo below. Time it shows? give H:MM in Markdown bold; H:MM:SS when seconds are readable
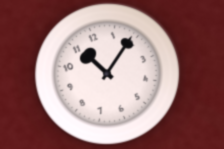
**11:09**
